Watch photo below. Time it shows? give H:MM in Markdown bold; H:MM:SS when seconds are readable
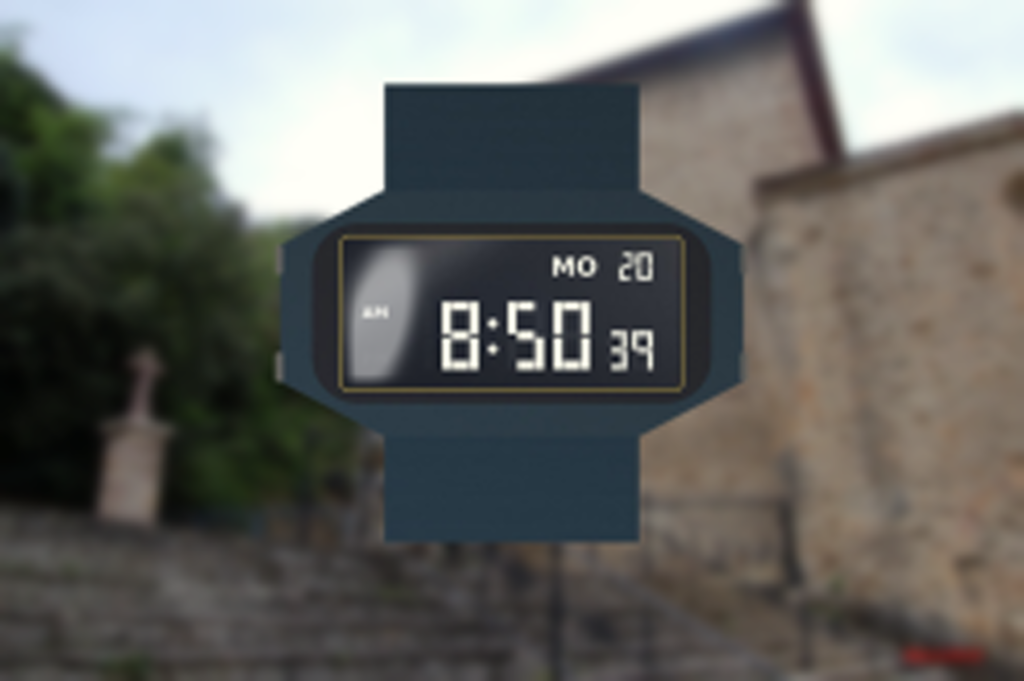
**8:50:39**
